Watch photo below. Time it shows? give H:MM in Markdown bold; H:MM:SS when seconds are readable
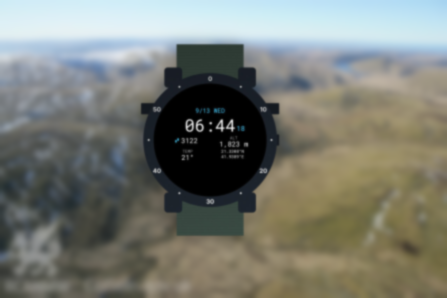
**6:44**
